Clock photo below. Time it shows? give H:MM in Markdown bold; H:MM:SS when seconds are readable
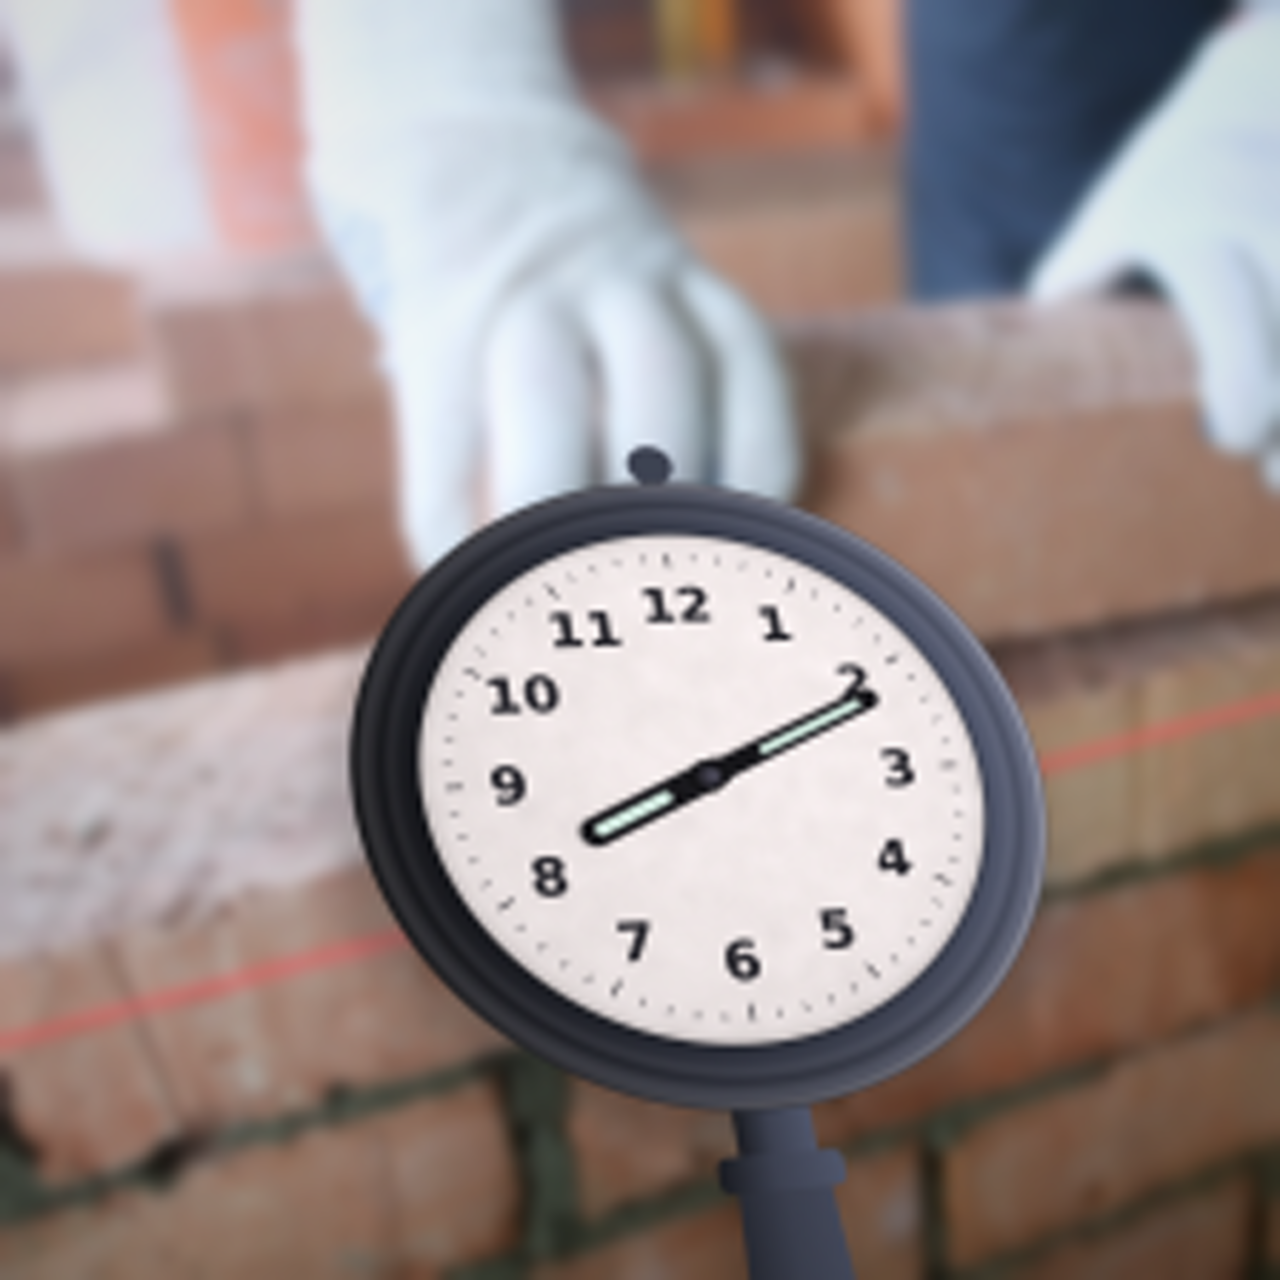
**8:11**
